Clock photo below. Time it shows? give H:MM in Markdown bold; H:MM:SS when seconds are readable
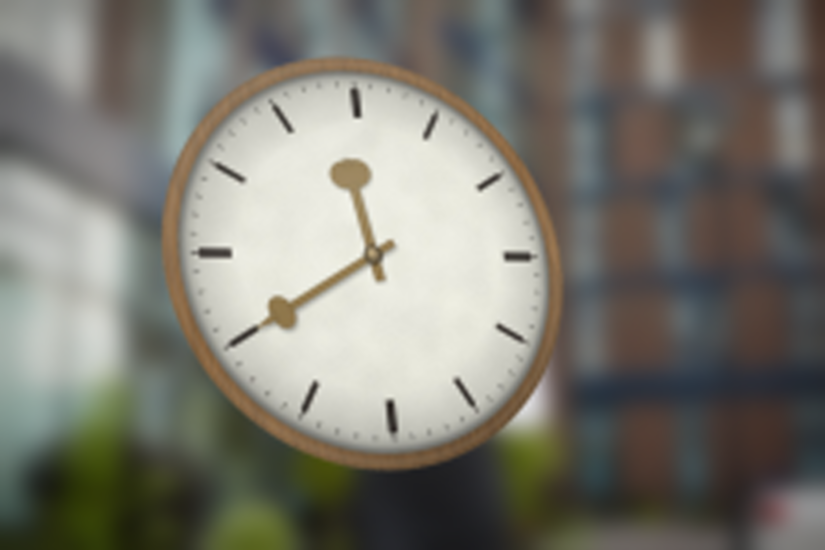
**11:40**
